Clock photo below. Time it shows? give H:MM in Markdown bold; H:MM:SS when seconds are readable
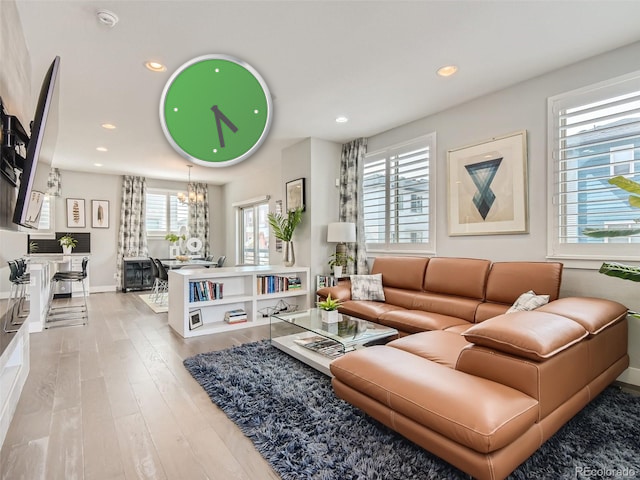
**4:28**
